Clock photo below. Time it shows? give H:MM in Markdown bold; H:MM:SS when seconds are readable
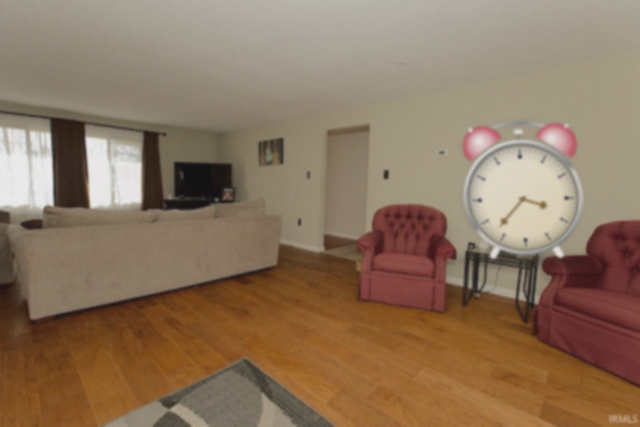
**3:37**
